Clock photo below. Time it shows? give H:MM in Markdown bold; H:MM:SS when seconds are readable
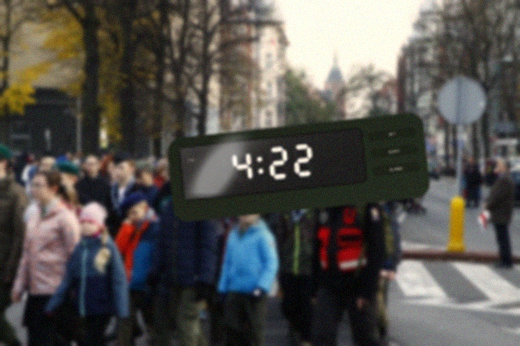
**4:22**
